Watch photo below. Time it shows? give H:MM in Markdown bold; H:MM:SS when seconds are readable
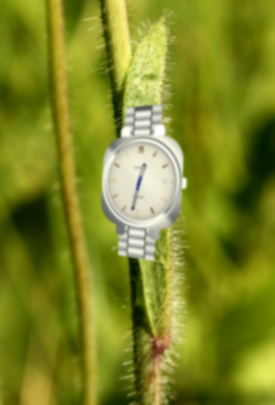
**12:32**
